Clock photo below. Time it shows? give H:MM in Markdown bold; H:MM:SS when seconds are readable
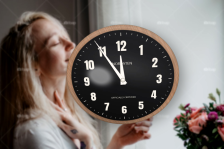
**11:55**
